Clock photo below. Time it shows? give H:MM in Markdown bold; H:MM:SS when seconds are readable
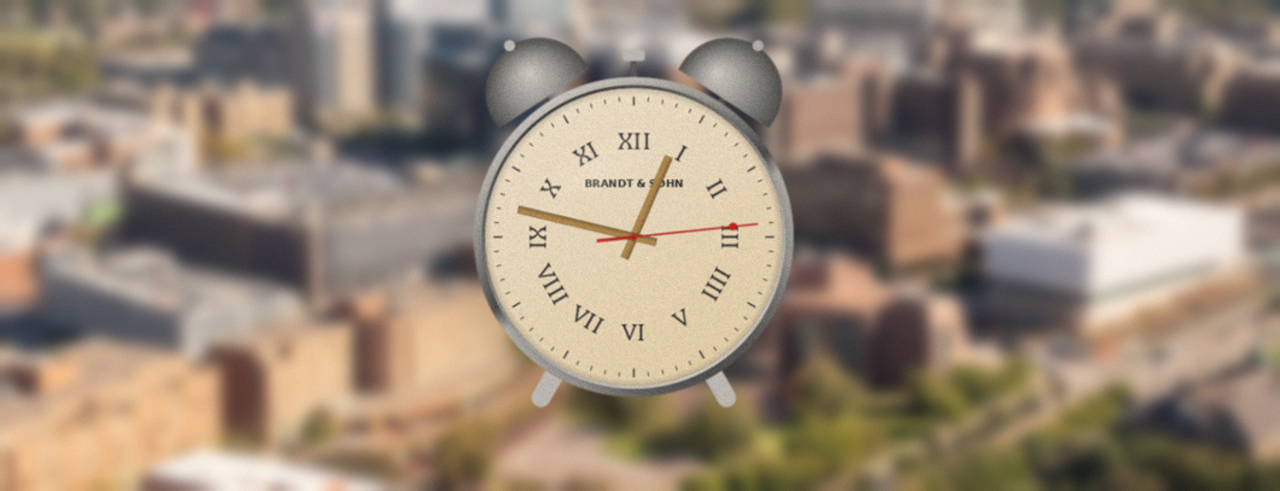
**12:47:14**
